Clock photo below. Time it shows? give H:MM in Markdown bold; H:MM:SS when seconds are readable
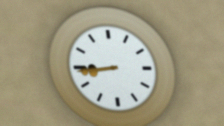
**8:44**
